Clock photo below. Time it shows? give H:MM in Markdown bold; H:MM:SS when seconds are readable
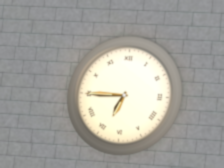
**6:45**
